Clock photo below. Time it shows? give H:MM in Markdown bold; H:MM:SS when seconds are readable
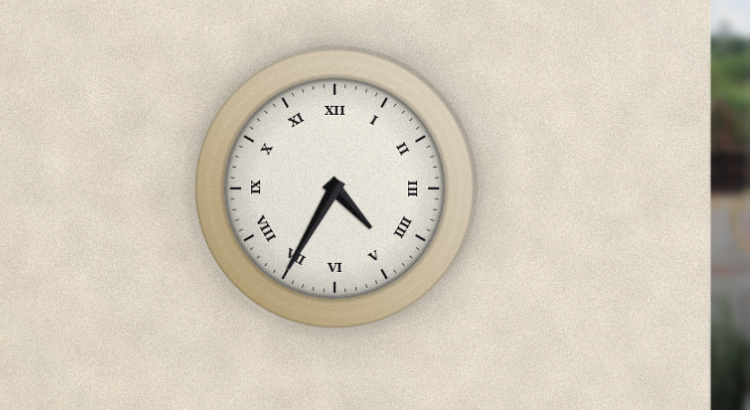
**4:35**
